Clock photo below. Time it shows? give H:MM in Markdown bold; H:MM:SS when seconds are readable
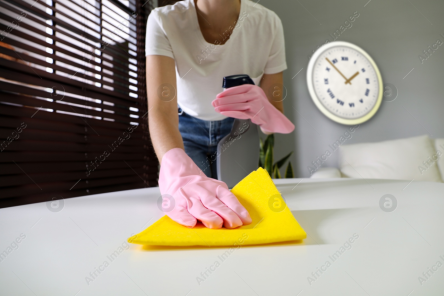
**1:53**
